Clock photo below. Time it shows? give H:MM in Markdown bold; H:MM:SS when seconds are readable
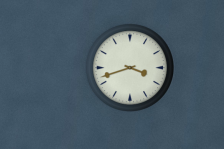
**3:42**
